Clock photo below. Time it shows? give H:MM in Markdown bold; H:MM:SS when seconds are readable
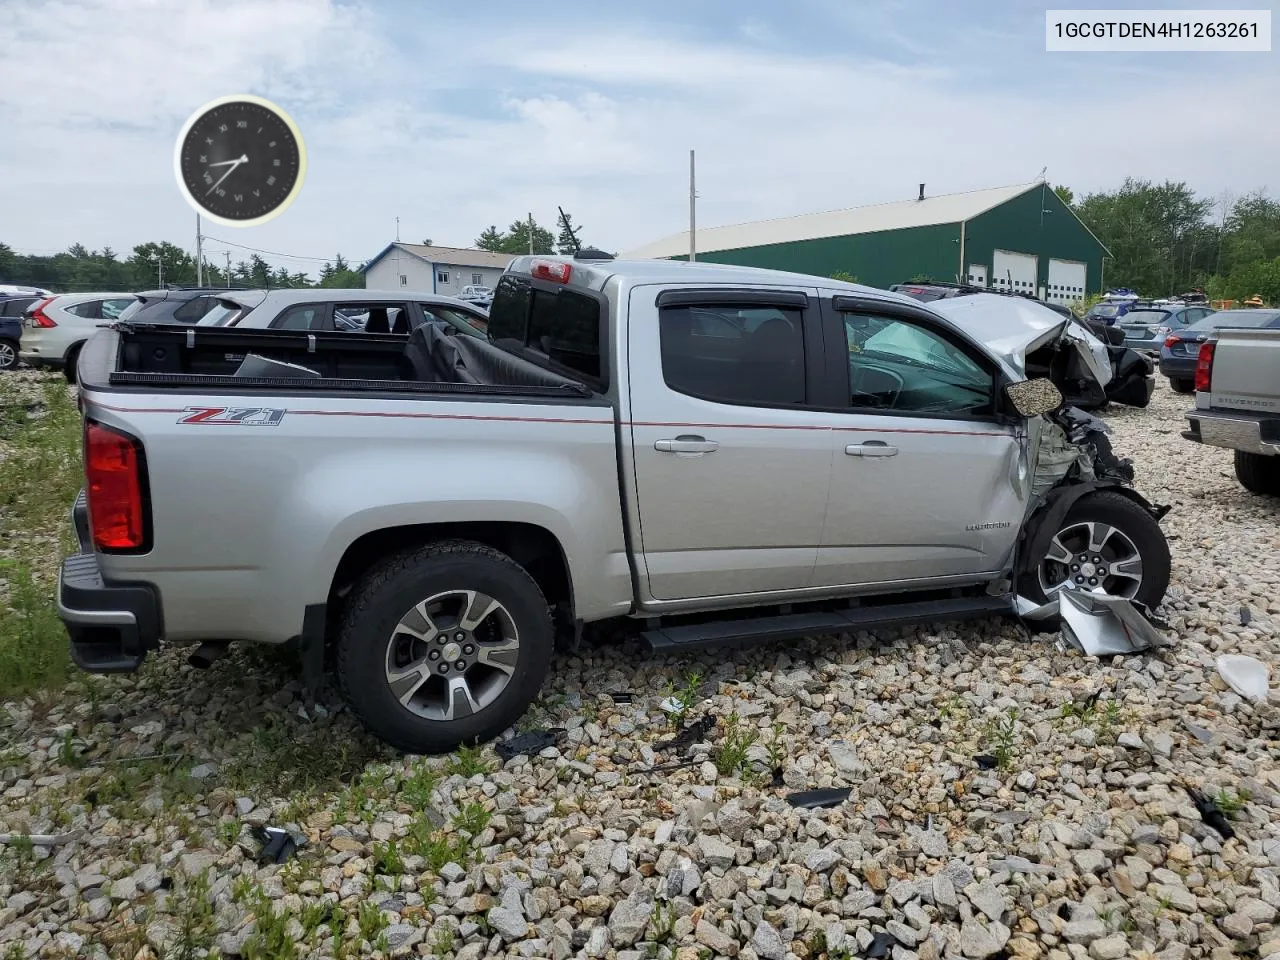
**8:37**
